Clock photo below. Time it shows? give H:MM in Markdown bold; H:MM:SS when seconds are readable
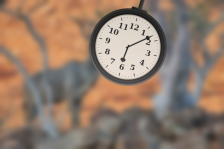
**6:08**
